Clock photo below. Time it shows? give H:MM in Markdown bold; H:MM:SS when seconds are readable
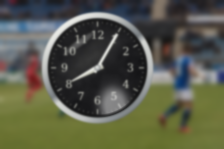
**8:05**
